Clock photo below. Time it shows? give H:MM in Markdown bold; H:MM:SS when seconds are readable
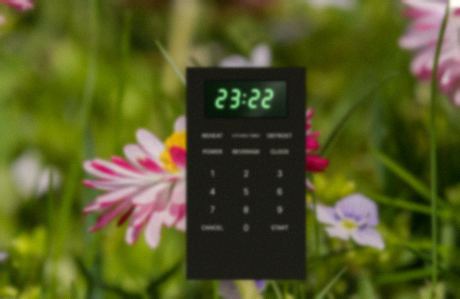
**23:22**
